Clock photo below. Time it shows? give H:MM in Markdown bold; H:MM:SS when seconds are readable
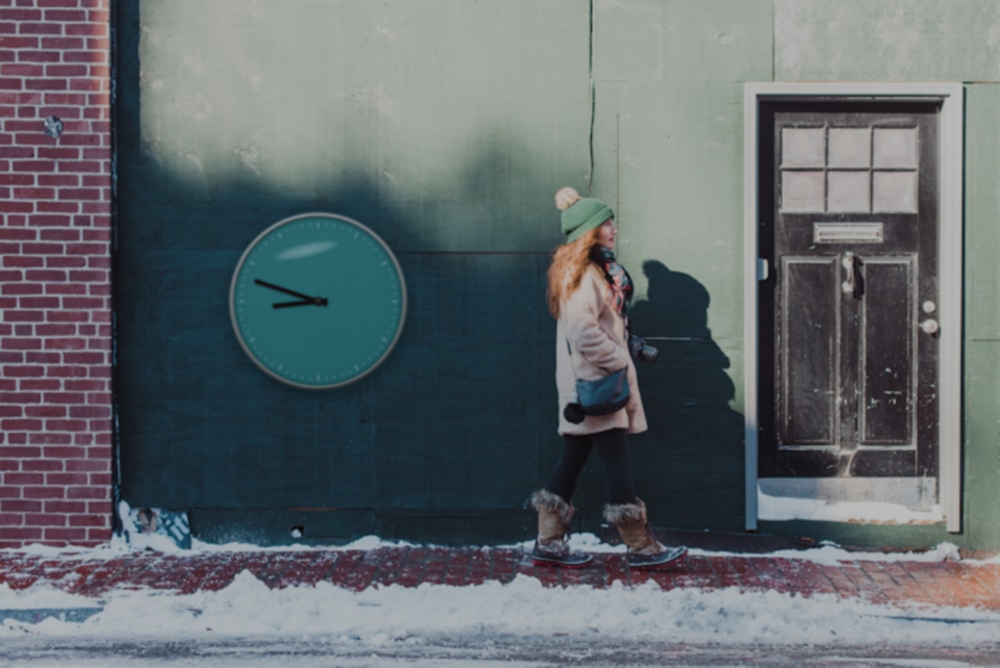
**8:48**
